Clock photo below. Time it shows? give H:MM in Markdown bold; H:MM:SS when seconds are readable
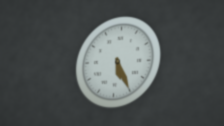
**5:25**
